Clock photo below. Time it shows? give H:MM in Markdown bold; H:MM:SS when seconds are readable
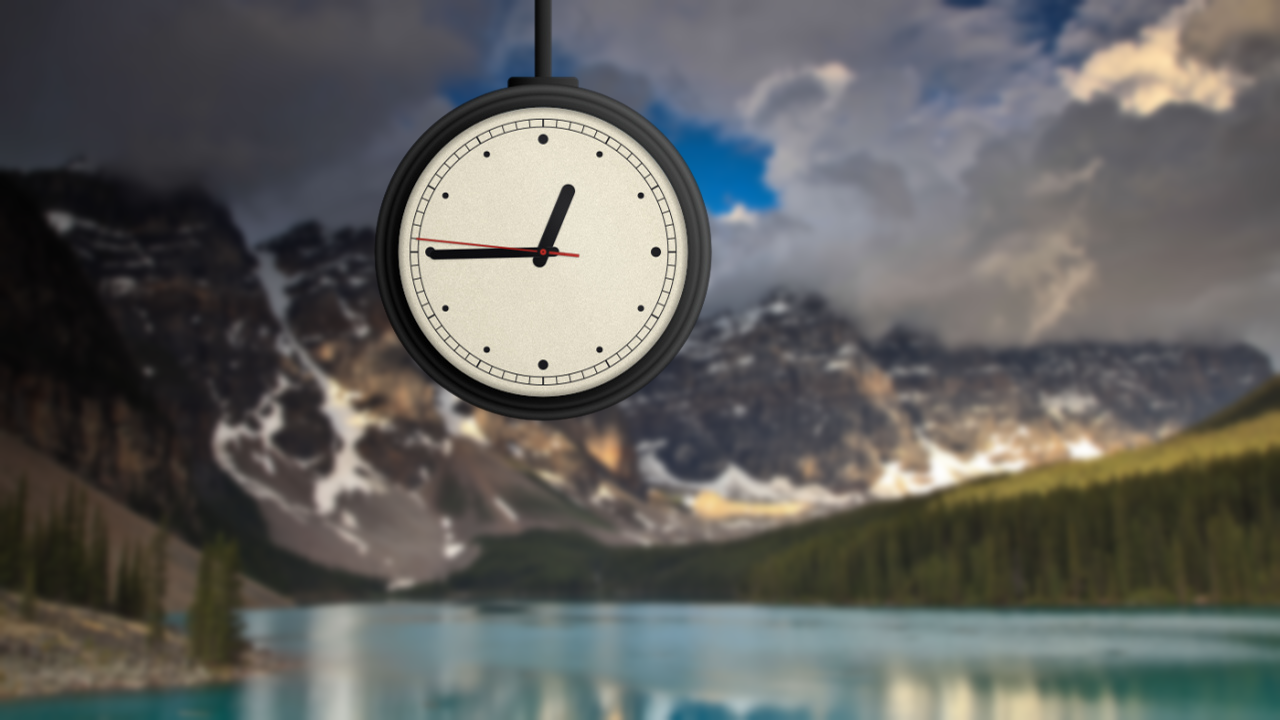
**12:44:46**
